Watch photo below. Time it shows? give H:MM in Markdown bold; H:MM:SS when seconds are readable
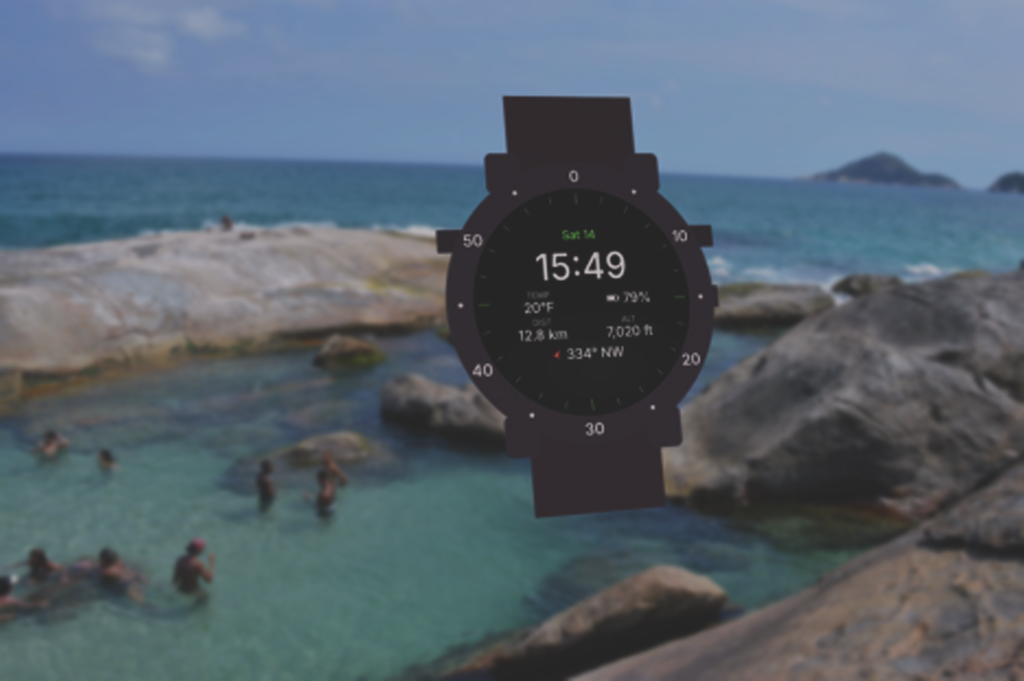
**15:49**
